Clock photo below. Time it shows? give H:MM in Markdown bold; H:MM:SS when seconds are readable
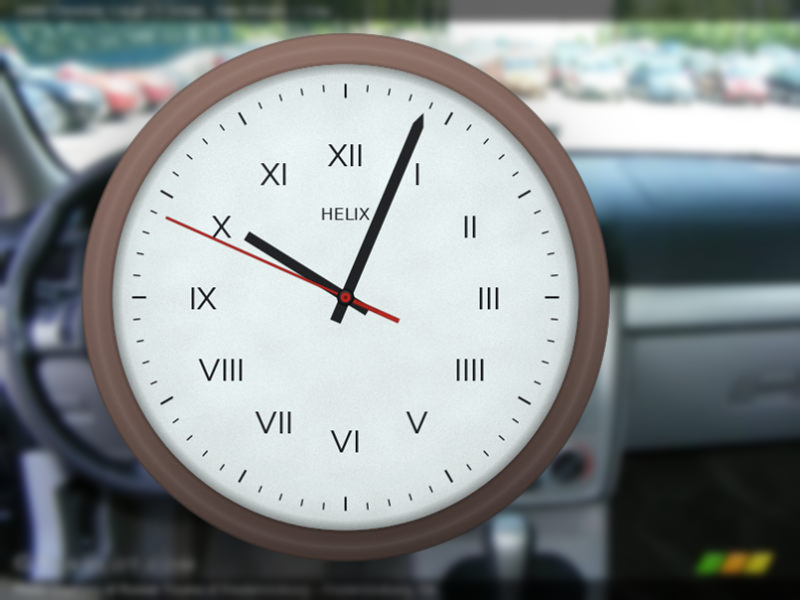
**10:03:49**
